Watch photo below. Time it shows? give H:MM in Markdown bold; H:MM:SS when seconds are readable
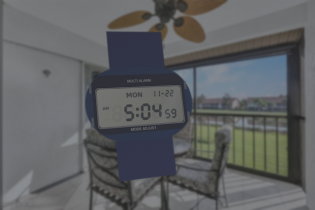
**5:04:59**
